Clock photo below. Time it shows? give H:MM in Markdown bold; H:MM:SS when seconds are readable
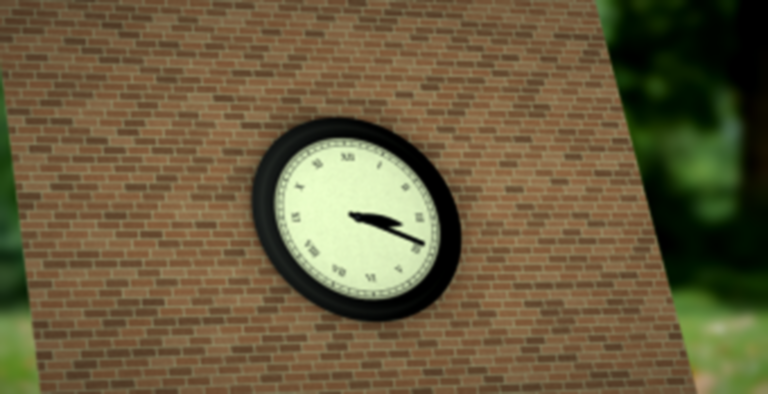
**3:19**
